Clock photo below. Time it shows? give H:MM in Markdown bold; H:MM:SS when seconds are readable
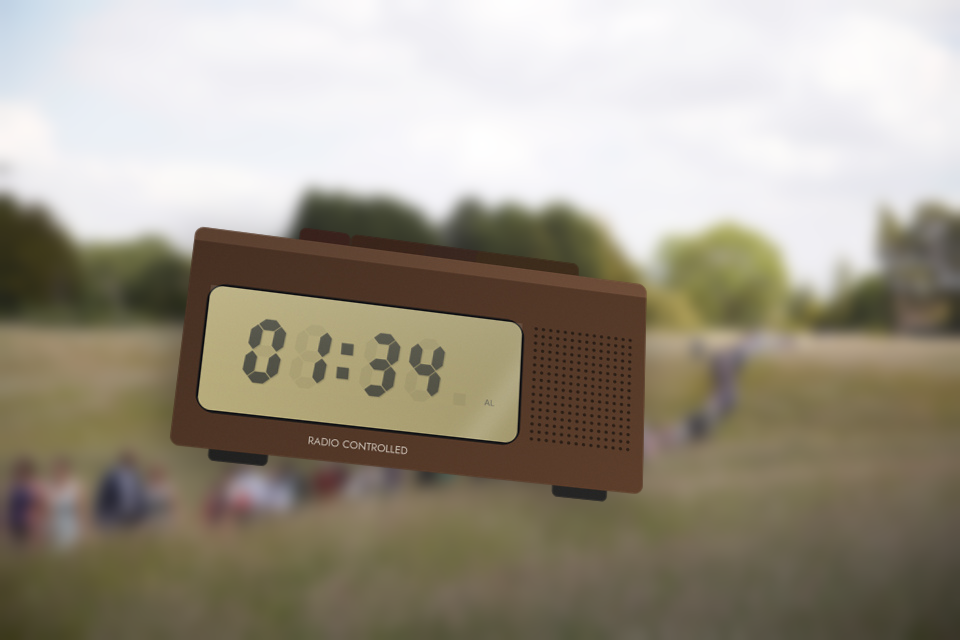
**1:34**
